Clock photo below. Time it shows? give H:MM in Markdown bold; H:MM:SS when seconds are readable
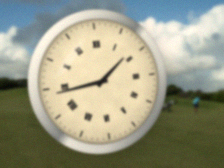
**1:44**
